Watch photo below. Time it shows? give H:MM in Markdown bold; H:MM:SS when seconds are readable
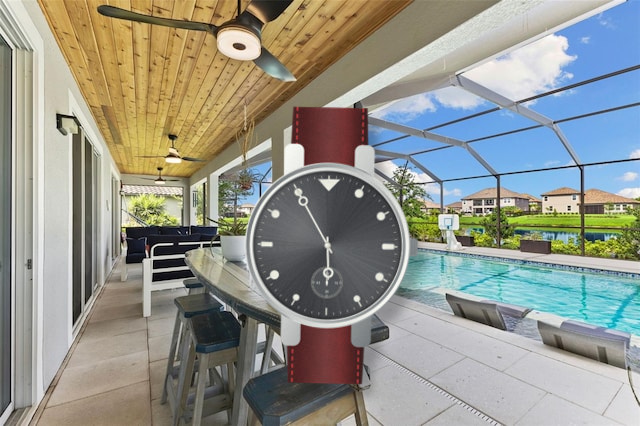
**5:55**
